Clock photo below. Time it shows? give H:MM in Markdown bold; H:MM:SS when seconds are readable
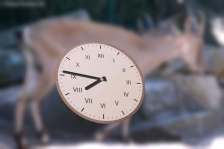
**7:46**
